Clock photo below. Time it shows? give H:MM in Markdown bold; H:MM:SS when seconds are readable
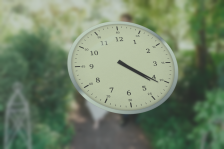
**4:21**
